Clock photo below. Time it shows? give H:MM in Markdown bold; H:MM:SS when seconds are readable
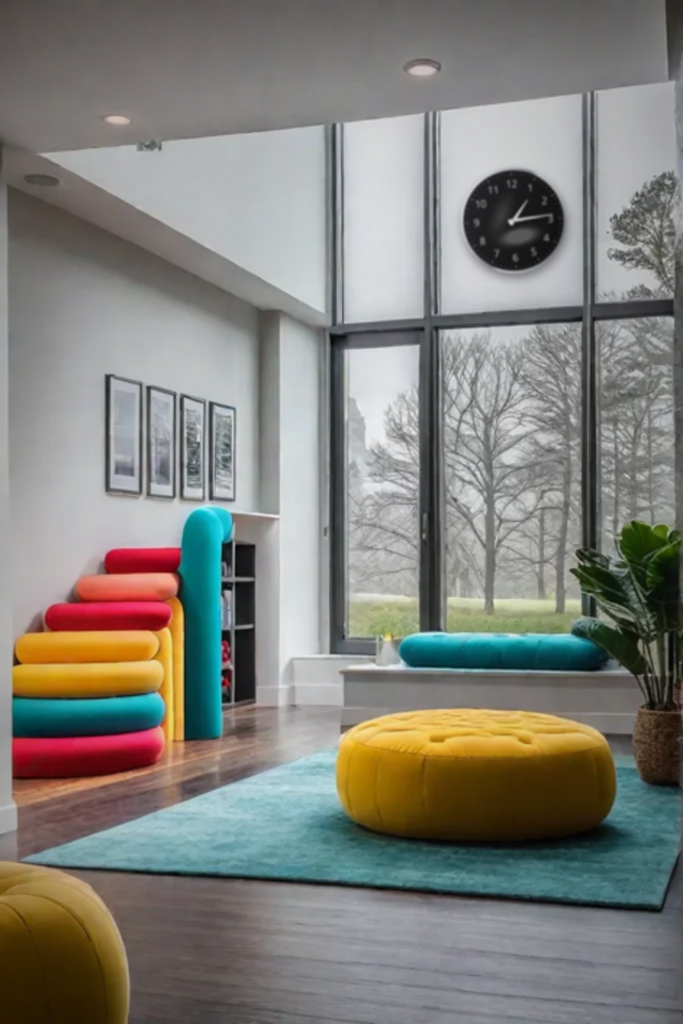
**1:14**
